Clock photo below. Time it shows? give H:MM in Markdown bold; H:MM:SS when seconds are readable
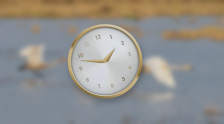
**1:48**
